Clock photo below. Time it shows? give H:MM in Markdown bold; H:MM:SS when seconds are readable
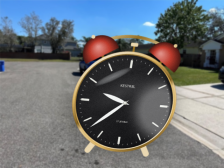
**9:38**
